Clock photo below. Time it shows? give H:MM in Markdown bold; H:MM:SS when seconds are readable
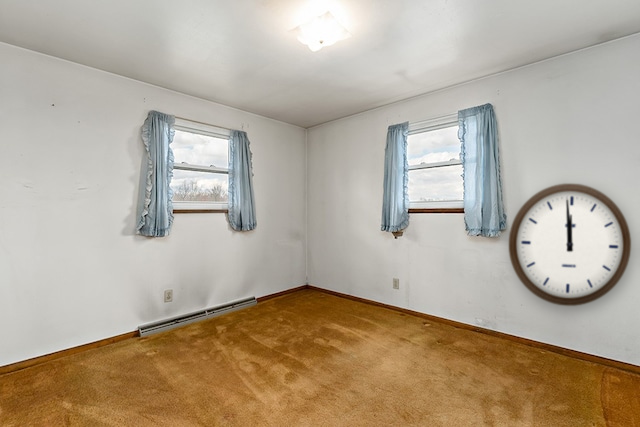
**11:59**
